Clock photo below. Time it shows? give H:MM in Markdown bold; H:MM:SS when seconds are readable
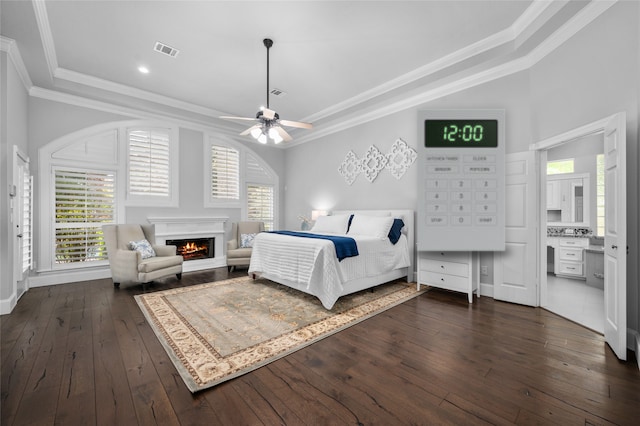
**12:00**
